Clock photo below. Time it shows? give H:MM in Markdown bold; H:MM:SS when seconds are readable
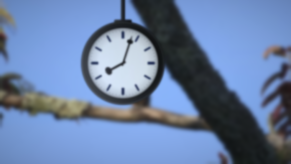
**8:03**
